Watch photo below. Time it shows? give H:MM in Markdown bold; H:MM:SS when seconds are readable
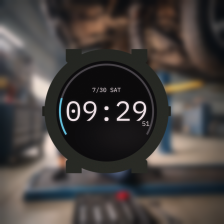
**9:29**
